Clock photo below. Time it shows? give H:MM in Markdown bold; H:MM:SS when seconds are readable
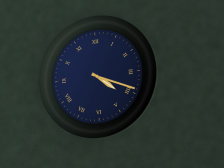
**4:19**
